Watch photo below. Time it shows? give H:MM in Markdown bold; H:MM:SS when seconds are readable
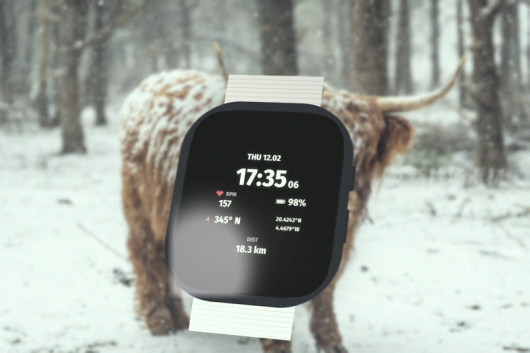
**17:35:06**
